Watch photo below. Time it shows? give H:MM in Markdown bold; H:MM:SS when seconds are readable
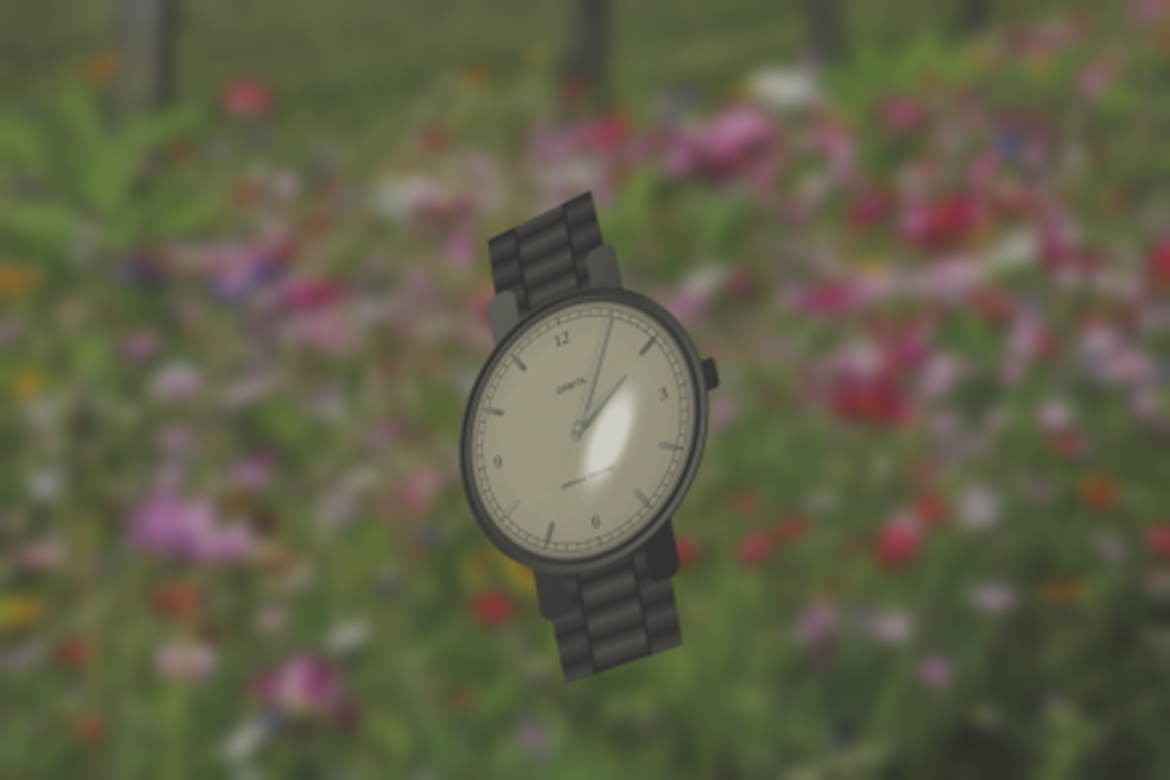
**2:05**
